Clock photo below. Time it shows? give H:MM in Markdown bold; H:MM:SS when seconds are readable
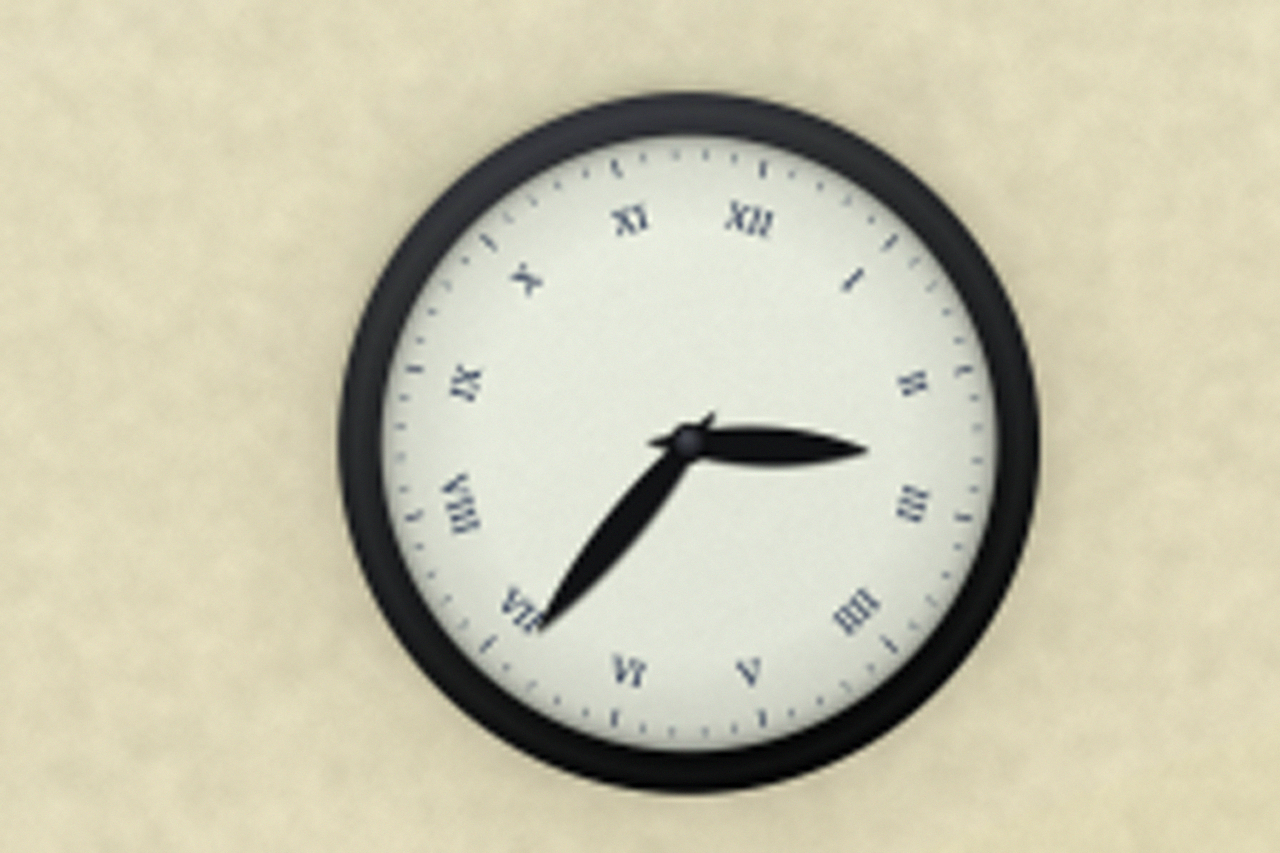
**2:34**
